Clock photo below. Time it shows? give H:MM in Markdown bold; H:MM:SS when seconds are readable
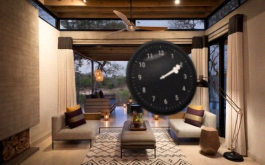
**2:10**
